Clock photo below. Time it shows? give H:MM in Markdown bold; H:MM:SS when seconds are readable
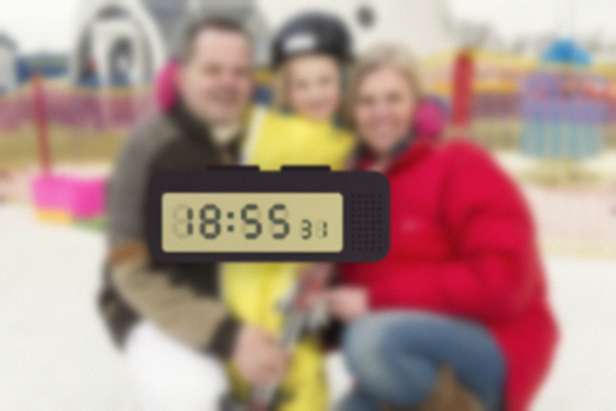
**18:55:31**
